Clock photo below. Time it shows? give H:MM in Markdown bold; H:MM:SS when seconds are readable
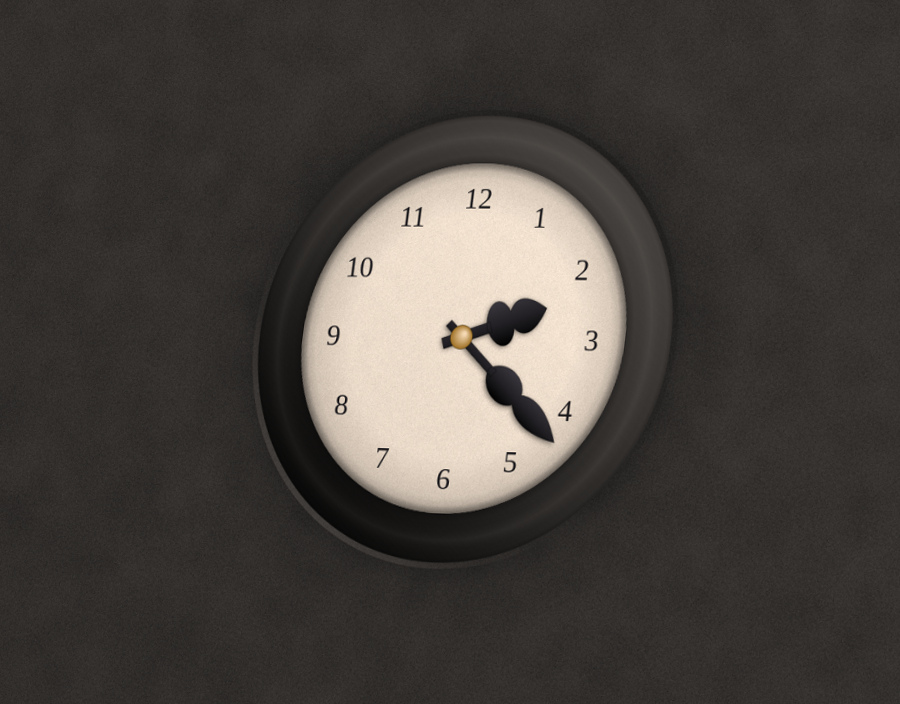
**2:22**
